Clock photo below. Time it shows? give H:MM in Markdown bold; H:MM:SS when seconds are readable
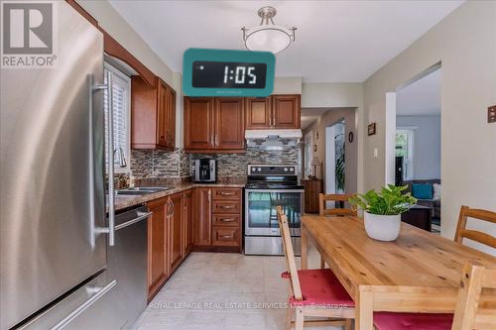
**1:05**
